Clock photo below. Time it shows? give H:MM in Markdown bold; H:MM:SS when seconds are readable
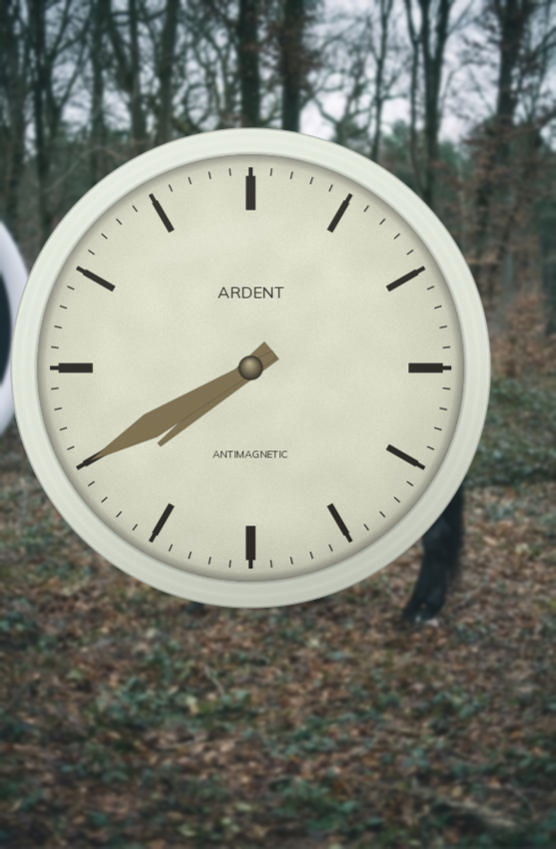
**7:40**
